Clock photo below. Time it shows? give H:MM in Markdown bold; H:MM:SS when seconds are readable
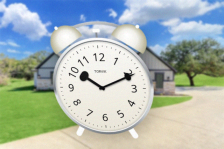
**10:11**
